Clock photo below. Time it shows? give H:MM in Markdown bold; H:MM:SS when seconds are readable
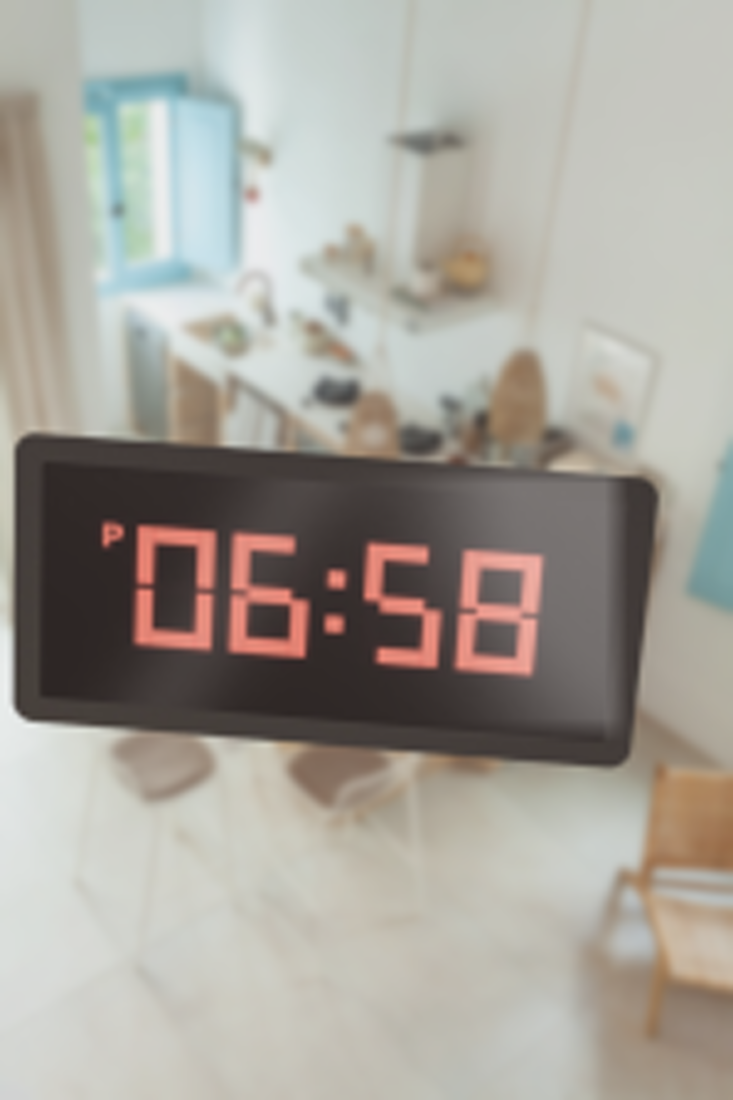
**6:58**
